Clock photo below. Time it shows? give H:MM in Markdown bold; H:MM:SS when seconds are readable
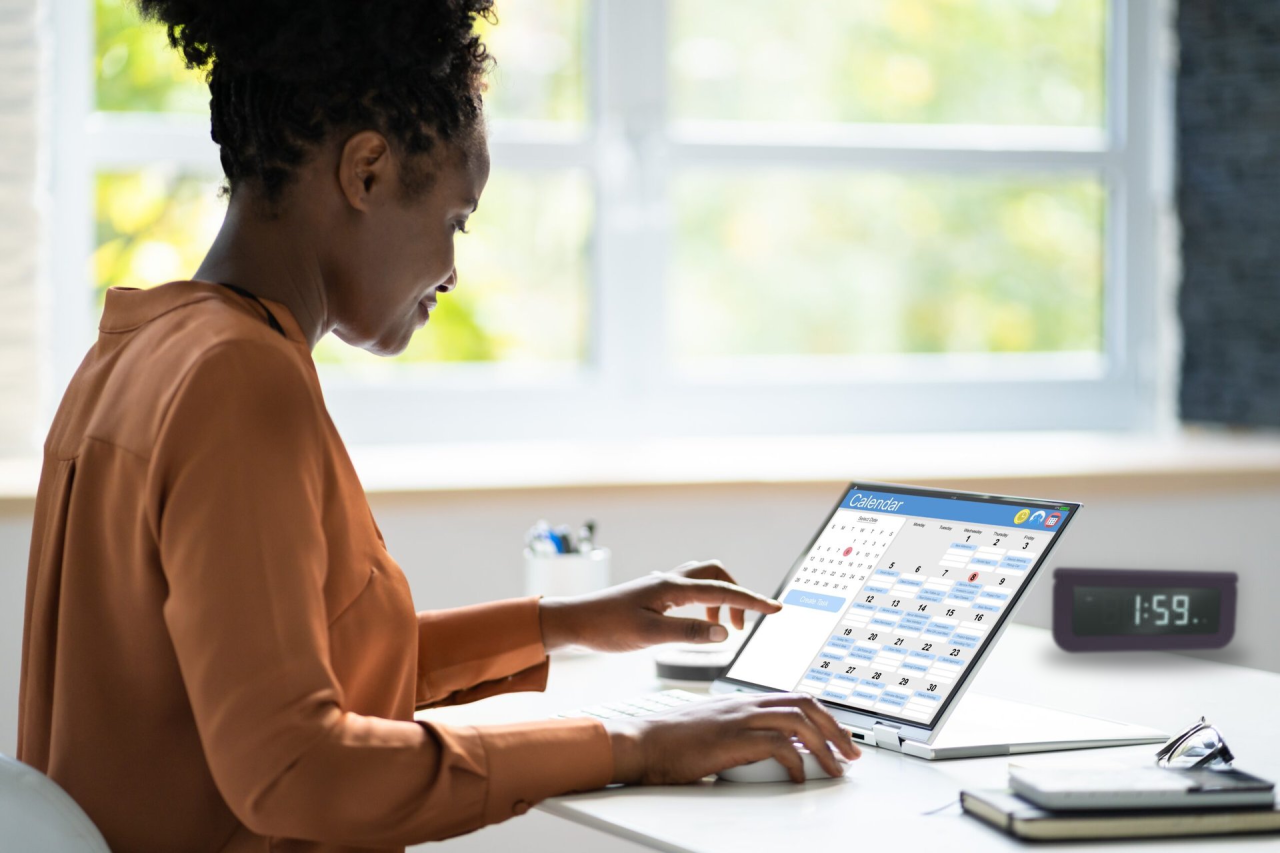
**1:59**
